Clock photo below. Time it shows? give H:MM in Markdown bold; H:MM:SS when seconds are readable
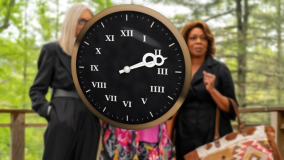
**2:12**
